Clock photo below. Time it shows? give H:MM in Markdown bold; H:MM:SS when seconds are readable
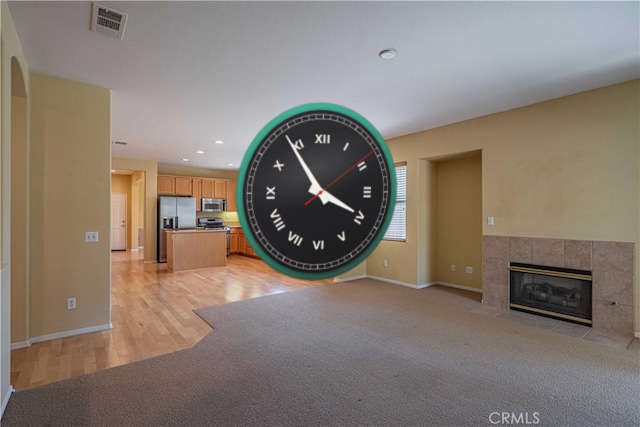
**3:54:09**
